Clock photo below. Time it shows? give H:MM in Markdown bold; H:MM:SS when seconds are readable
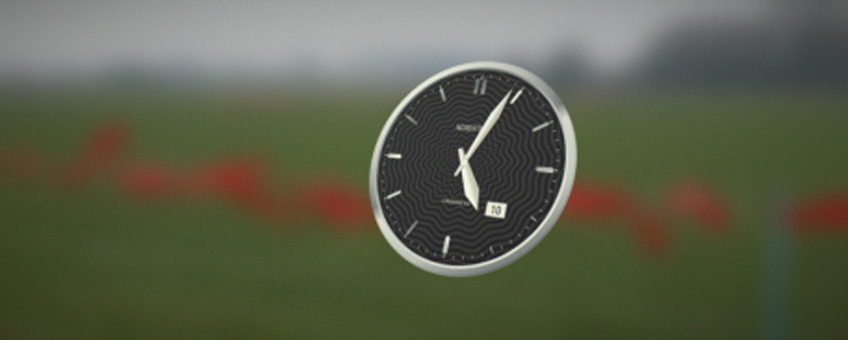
**5:04**
